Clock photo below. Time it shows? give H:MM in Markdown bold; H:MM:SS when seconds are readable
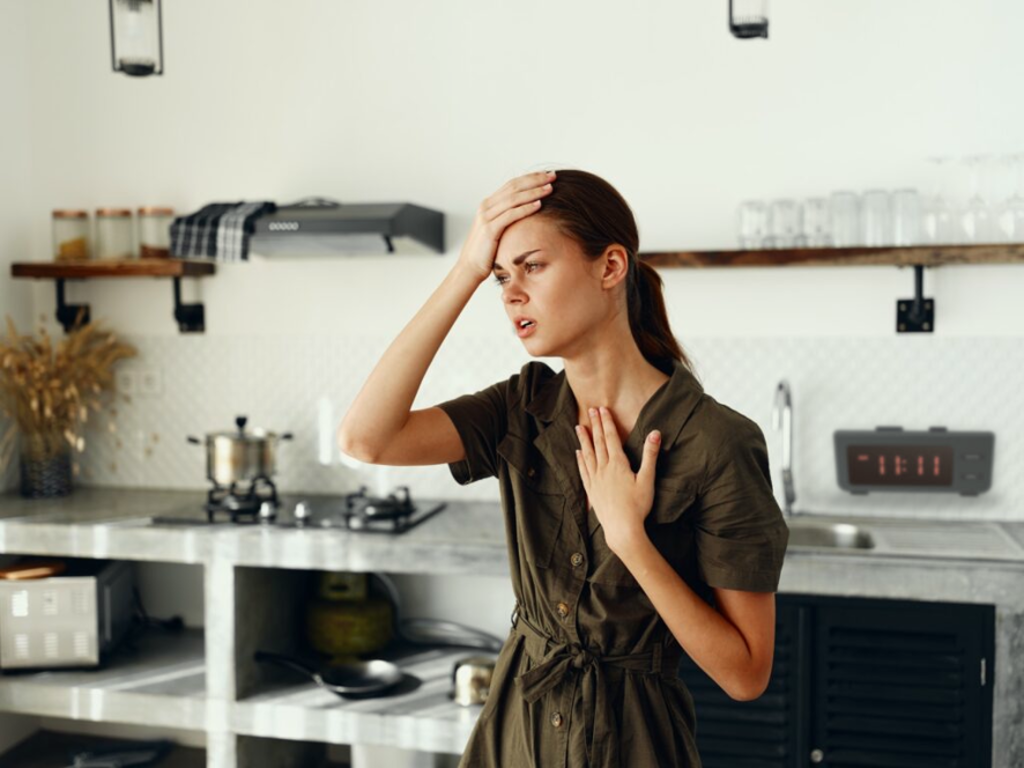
**11:11**
